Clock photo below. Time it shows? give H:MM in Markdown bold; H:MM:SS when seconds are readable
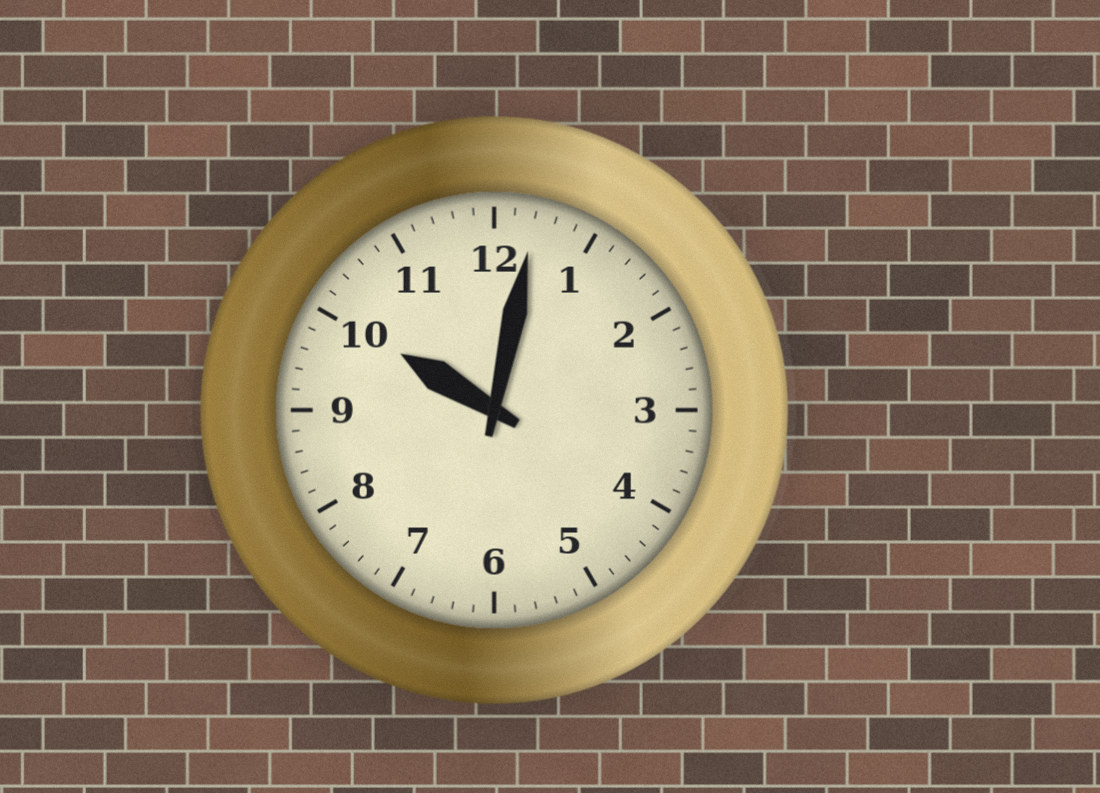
**10:02**
